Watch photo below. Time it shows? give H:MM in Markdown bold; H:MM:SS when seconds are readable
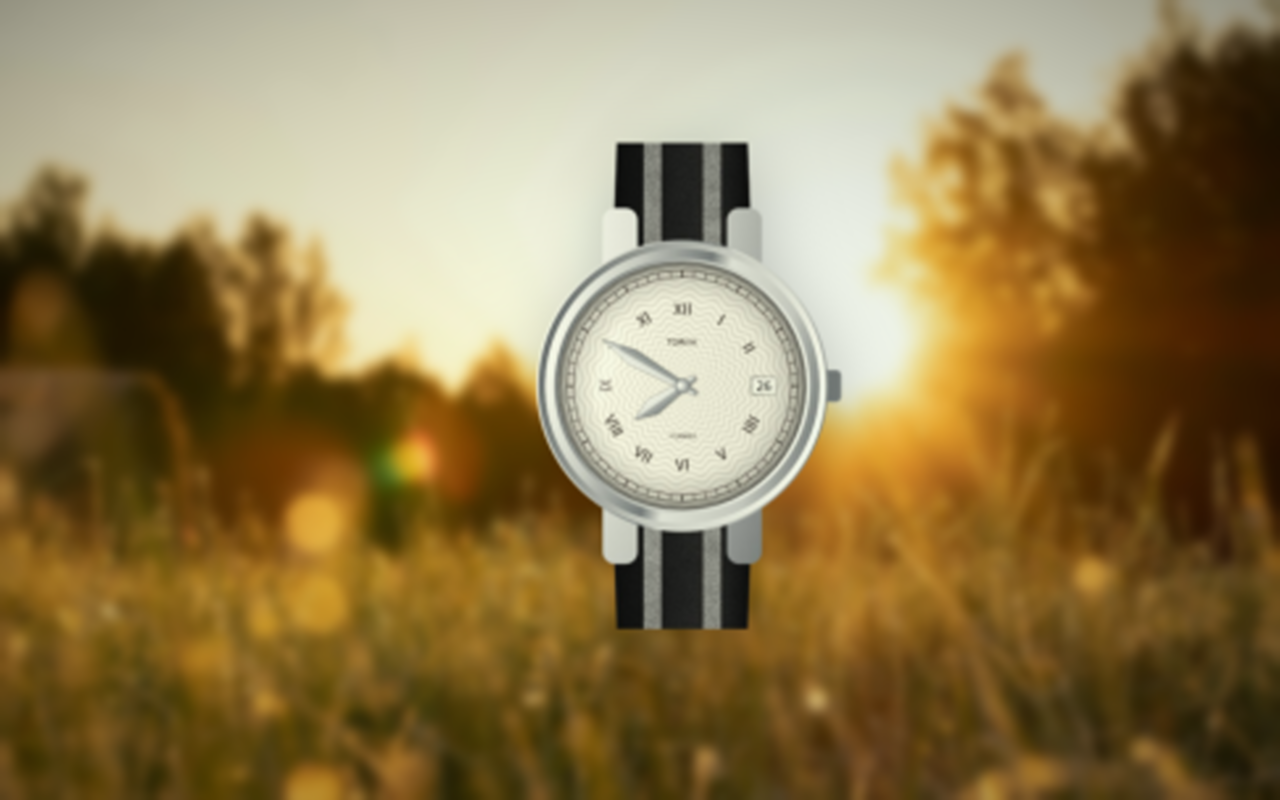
**7:50**
